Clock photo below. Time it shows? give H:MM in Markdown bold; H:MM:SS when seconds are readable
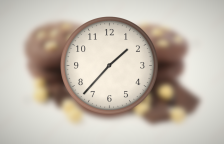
**1:37**
